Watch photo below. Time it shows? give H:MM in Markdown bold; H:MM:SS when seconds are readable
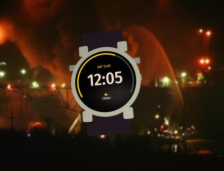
**12:05**
